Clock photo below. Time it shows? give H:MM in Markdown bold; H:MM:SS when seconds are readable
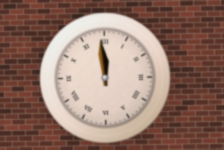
**11:59**
